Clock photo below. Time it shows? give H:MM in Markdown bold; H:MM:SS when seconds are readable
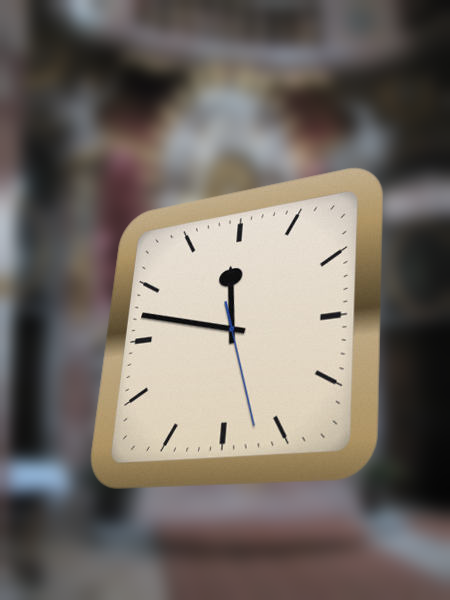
**11:47:27**
